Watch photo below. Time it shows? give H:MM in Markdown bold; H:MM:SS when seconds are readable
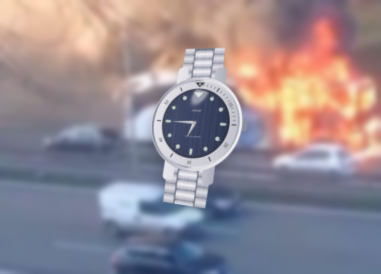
**6:45**
